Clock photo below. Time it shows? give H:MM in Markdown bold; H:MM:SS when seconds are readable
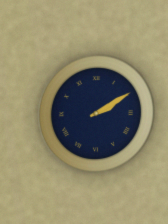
**2:10**
